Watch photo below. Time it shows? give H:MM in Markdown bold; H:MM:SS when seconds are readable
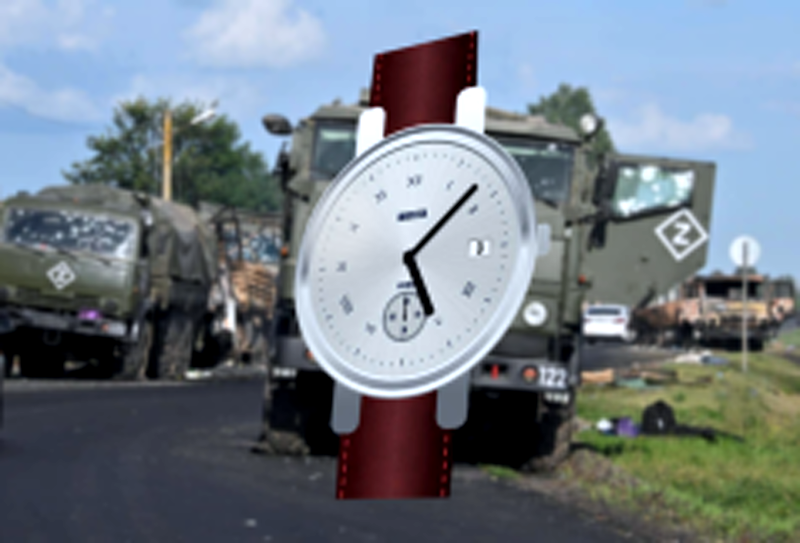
**5:08**
